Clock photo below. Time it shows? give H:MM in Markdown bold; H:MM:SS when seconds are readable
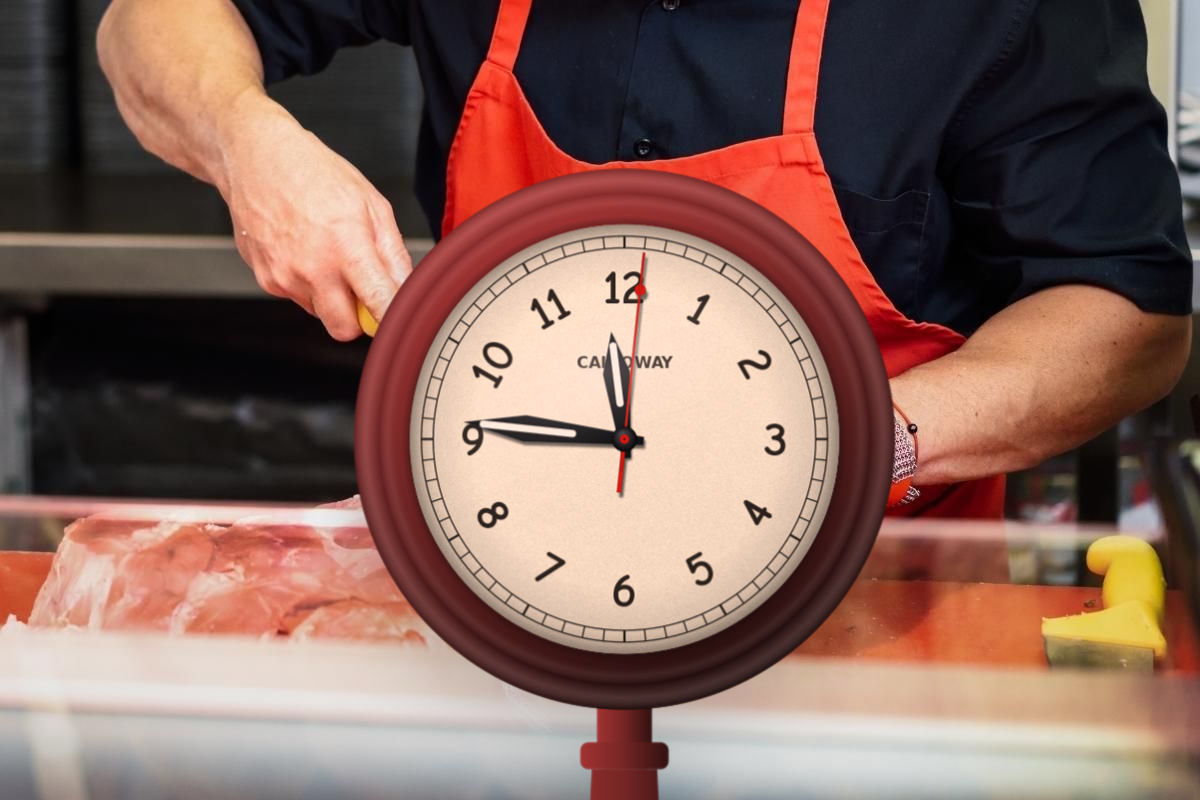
**11:46:01**
